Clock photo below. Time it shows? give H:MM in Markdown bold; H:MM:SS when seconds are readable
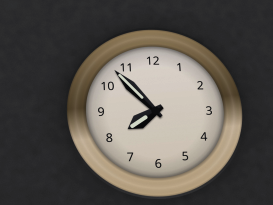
**7:53**
